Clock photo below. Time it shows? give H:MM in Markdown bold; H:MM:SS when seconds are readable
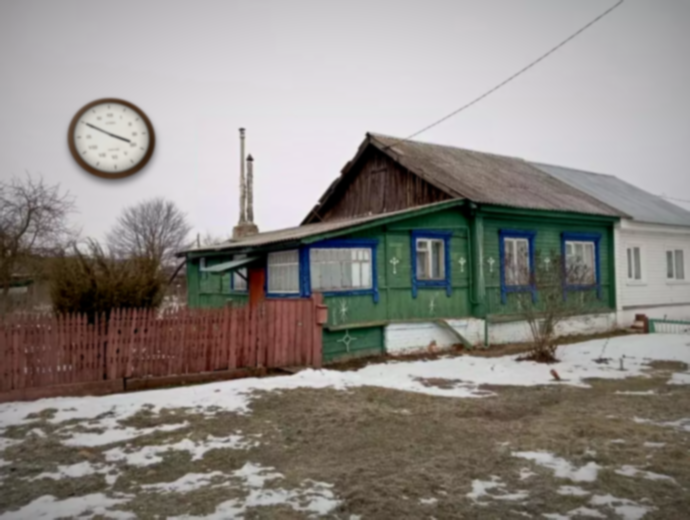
**3:50**
